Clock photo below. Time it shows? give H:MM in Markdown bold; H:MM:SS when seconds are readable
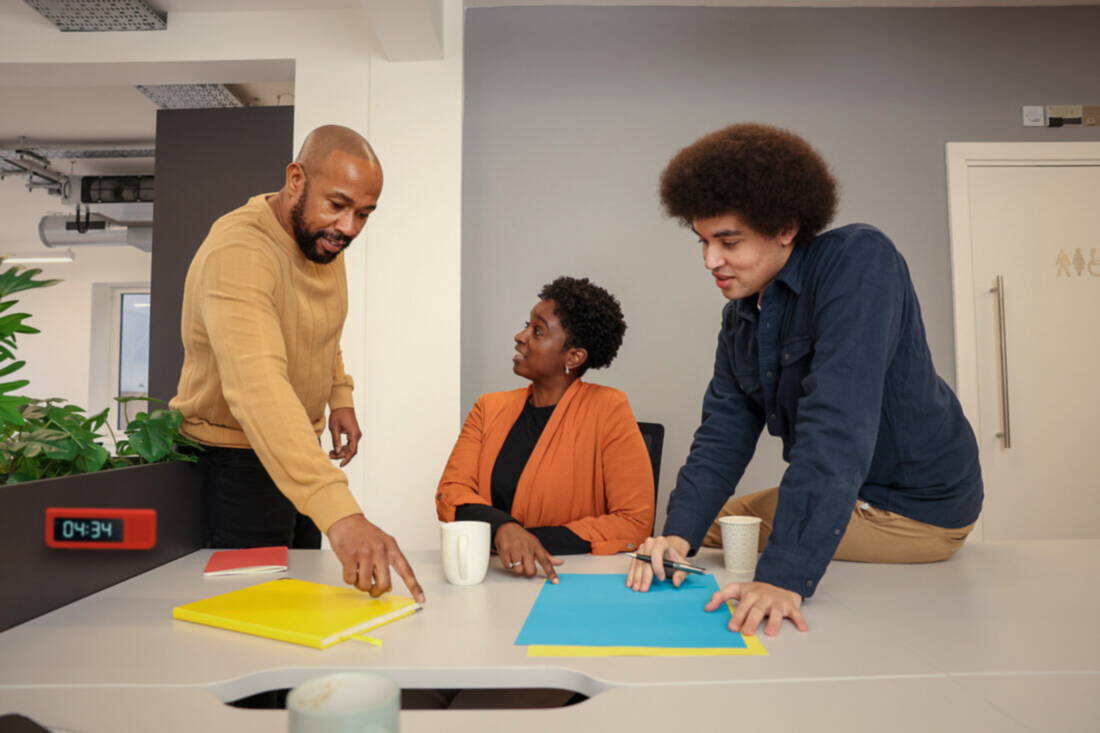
**4:34**
